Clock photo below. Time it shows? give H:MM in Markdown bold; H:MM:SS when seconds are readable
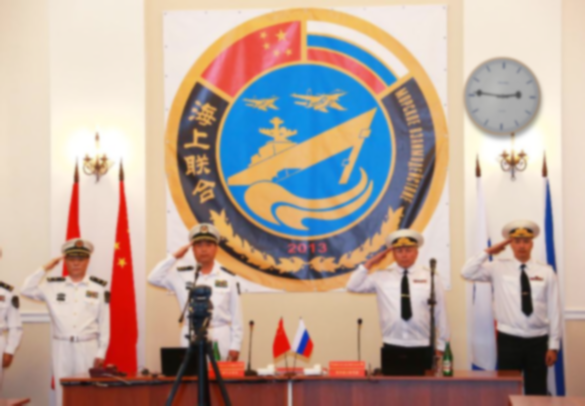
**2:46**
